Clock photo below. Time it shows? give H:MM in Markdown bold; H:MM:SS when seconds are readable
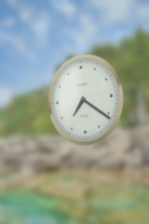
**7:21**
